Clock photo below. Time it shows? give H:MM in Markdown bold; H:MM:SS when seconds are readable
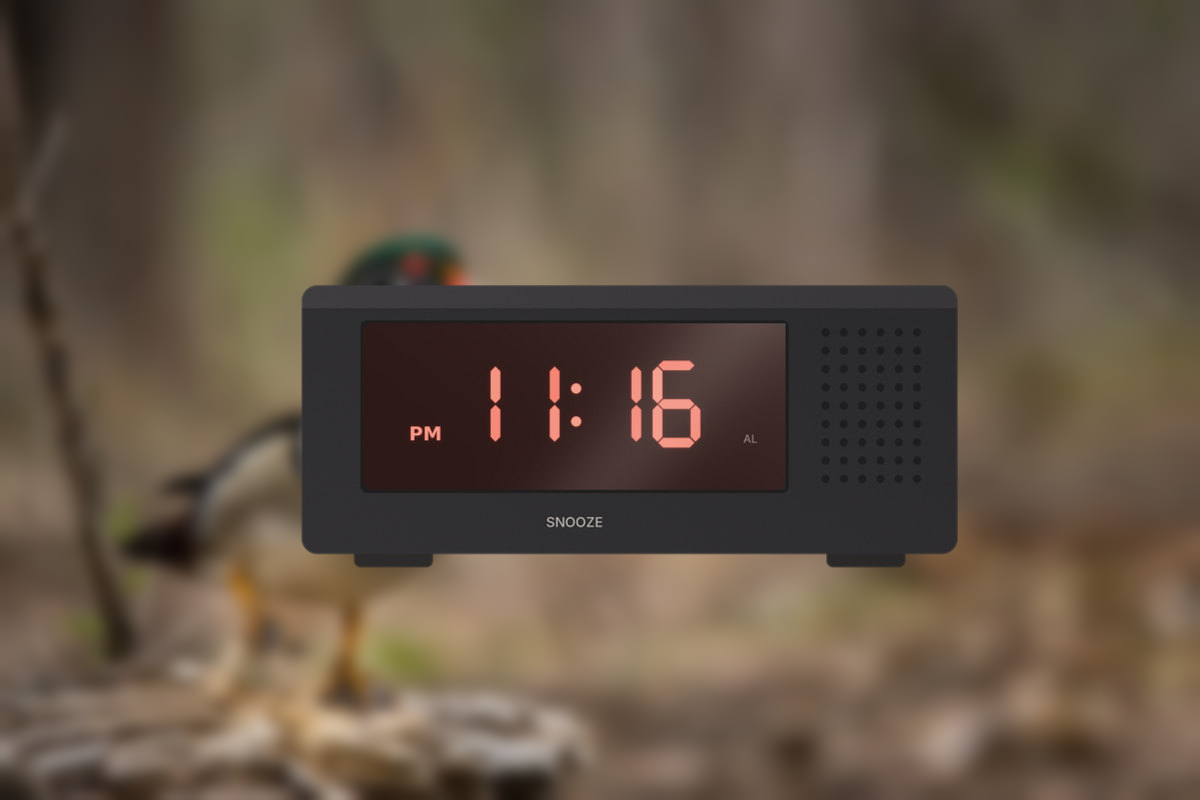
**11:16**
